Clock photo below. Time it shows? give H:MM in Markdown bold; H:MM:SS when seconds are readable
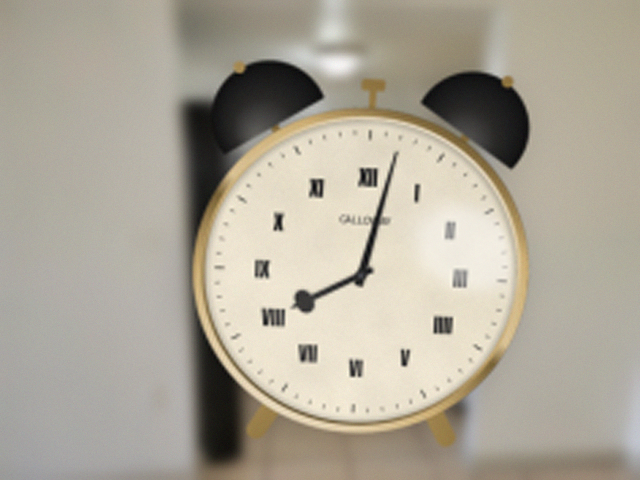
**8:02**
